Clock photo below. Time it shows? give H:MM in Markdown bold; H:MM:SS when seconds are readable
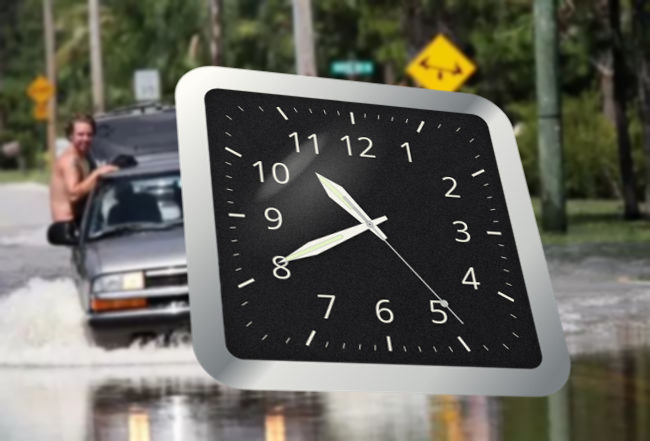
**10:40:24**
